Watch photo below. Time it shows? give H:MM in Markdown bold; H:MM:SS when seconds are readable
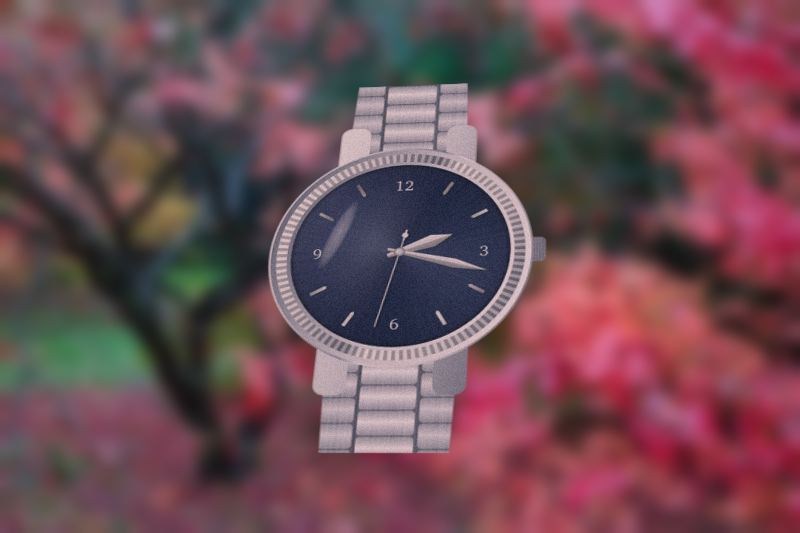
**2:17:32**
